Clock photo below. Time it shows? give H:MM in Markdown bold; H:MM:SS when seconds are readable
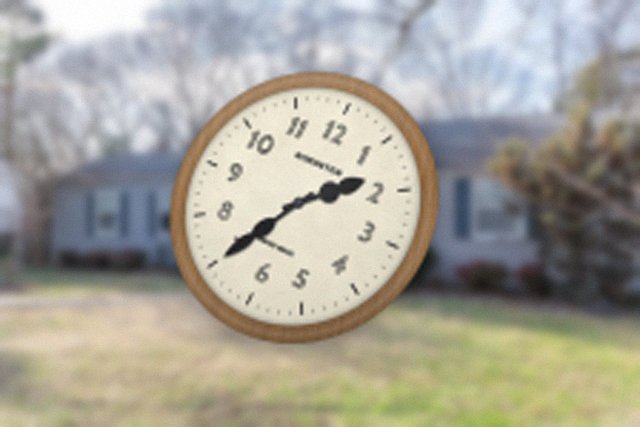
**1:35**
